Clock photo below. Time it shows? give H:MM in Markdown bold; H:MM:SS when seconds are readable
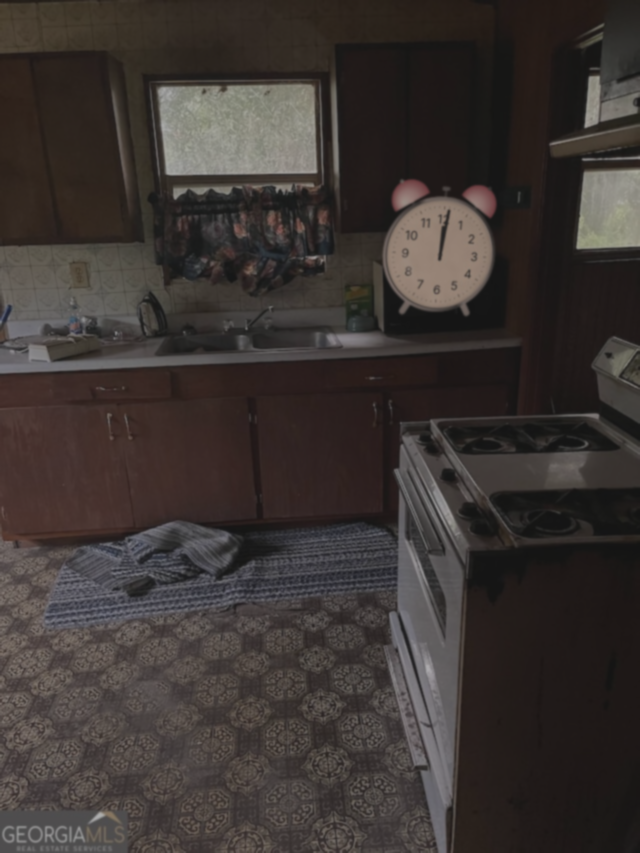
**12:01**
